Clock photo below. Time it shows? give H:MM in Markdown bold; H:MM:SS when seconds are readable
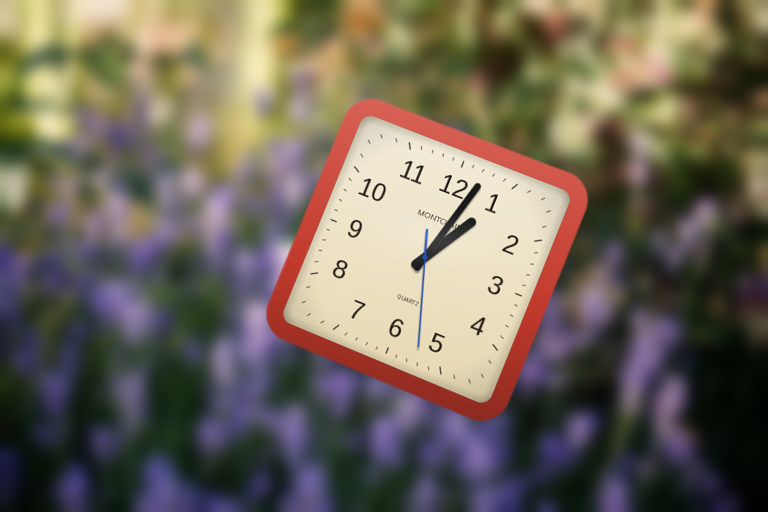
**1:02:27**
